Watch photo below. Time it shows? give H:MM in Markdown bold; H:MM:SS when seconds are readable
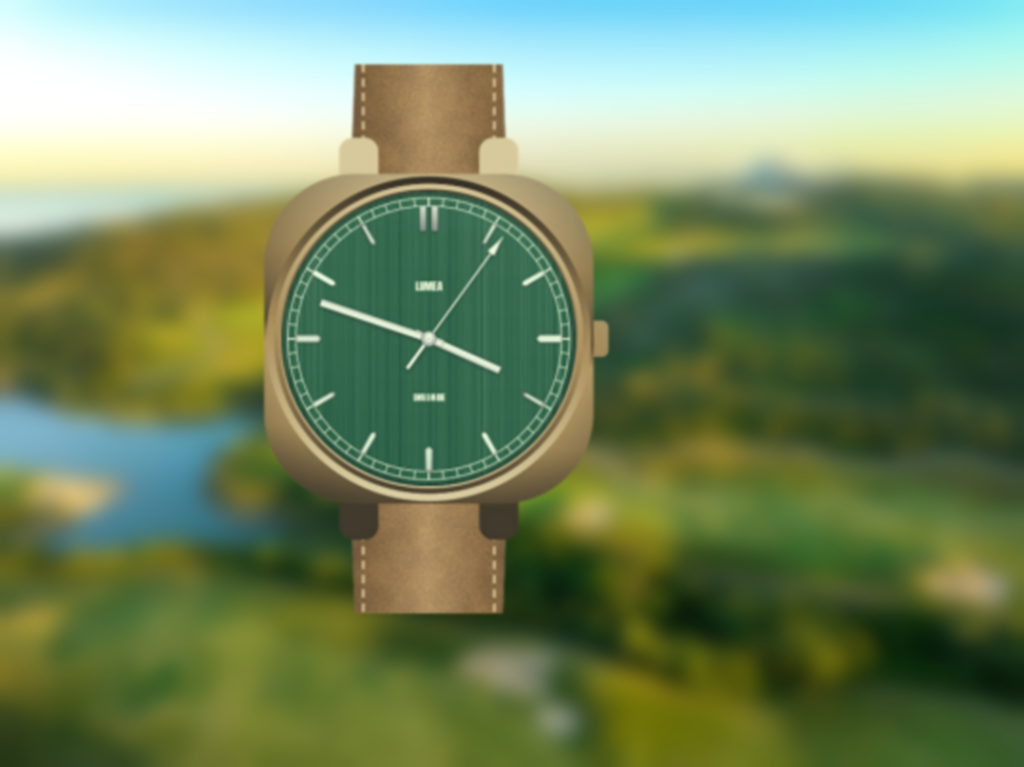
**3:48:06**
